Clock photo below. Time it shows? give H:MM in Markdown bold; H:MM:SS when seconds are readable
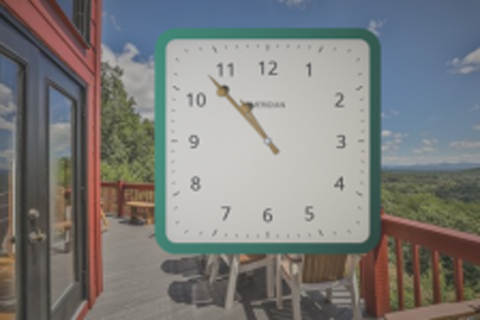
**10:53**
